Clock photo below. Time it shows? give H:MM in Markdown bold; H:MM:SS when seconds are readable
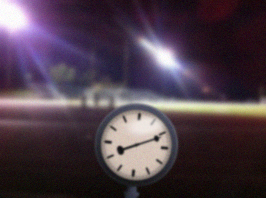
**8:11**
